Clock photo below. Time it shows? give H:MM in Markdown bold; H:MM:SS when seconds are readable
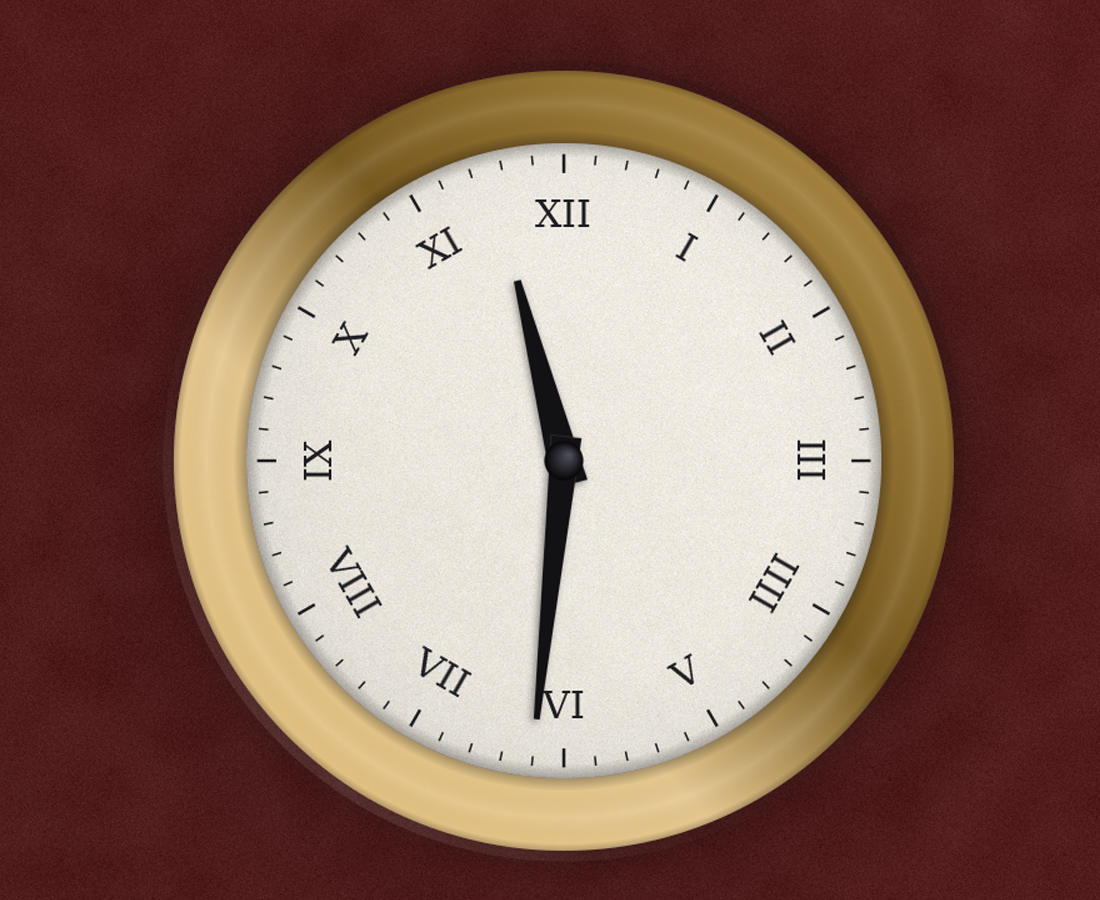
**11:31**
